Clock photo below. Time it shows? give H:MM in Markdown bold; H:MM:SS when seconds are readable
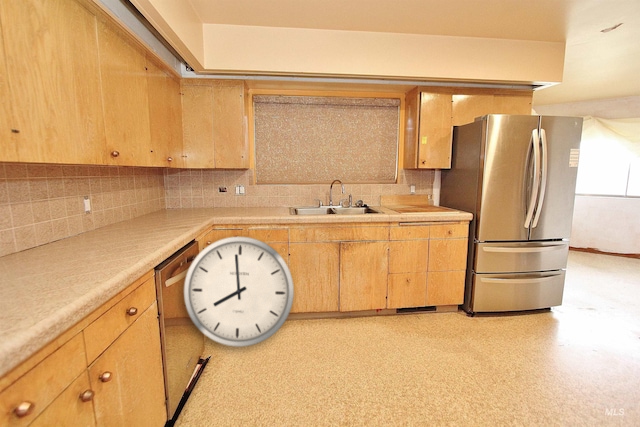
**7:59**
